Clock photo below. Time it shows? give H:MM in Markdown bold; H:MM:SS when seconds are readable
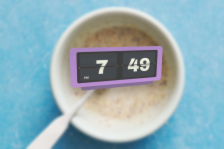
**7:49**
